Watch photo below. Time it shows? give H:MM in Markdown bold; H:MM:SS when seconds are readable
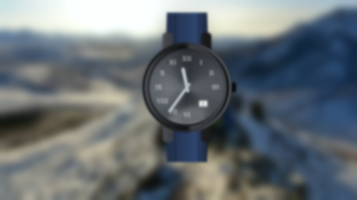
**11:36**
